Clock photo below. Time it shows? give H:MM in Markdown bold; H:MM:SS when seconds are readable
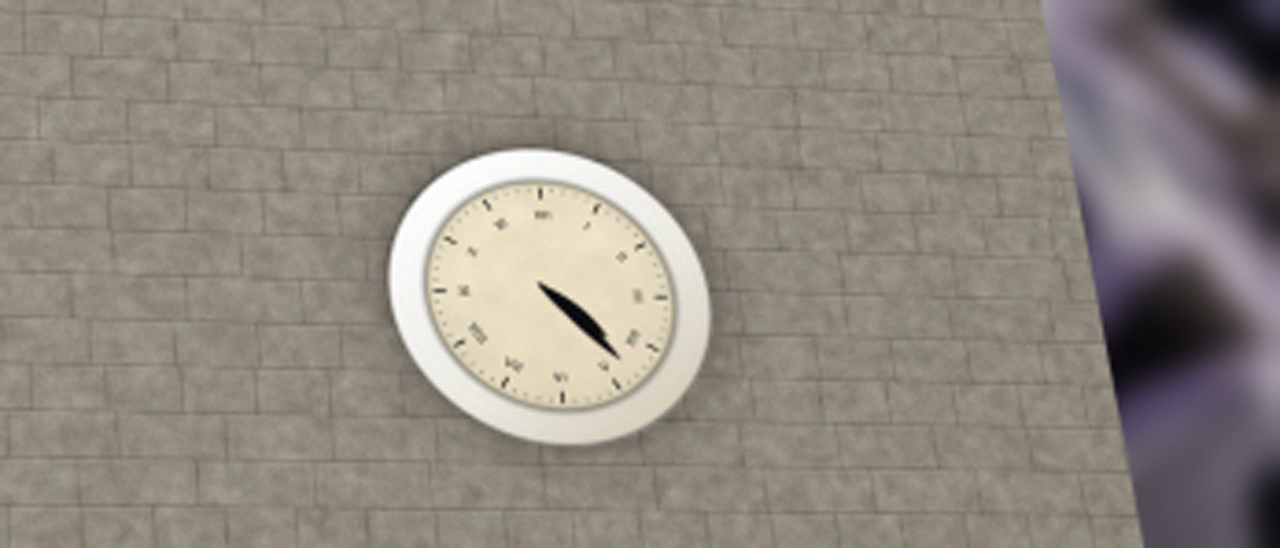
**4:23**
